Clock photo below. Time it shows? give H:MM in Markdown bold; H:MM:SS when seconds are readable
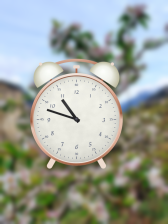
**10:48**
